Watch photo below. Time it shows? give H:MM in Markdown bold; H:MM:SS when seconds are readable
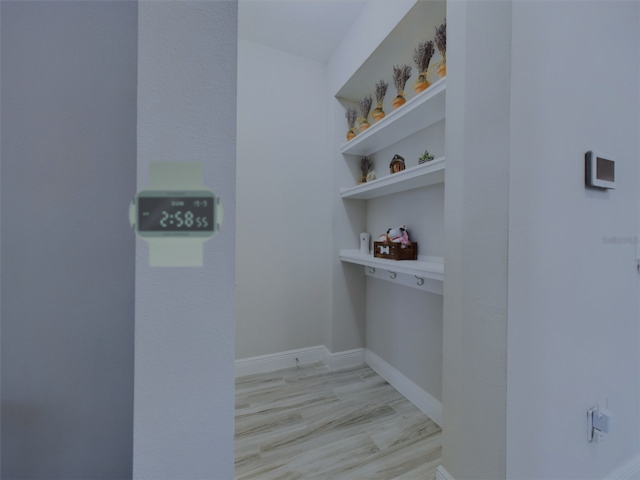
**2:58**
